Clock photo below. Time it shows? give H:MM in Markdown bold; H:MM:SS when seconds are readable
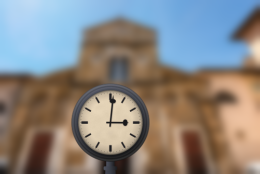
**3:01**
